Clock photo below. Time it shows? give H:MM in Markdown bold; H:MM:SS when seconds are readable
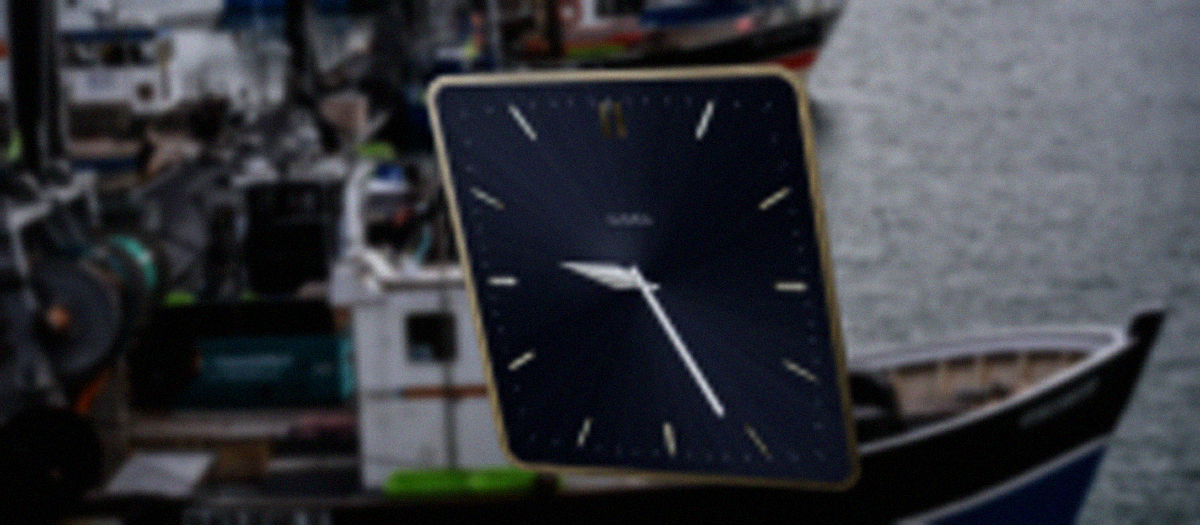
**9:26**
